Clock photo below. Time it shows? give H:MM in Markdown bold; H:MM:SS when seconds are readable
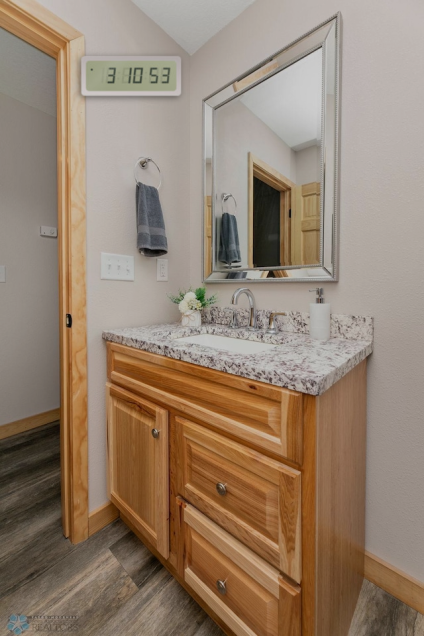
**3:10:53**
